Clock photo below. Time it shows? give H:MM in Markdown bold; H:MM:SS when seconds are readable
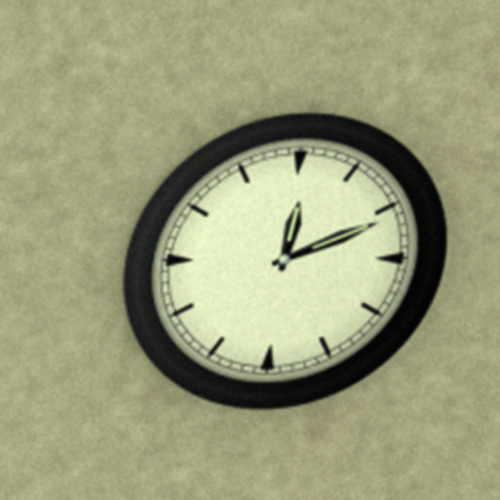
**12:11**
